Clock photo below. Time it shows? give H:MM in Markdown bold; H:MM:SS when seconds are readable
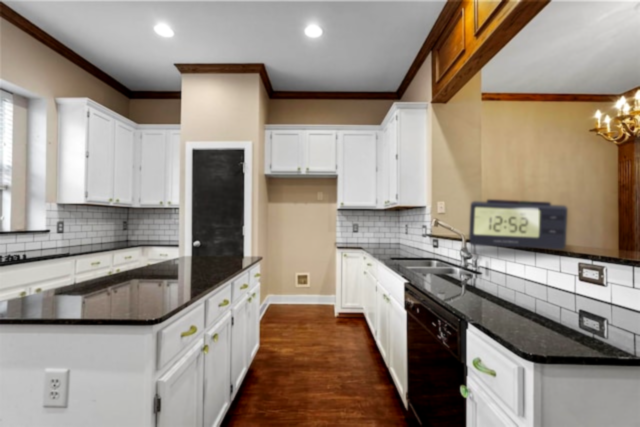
**12:52**
